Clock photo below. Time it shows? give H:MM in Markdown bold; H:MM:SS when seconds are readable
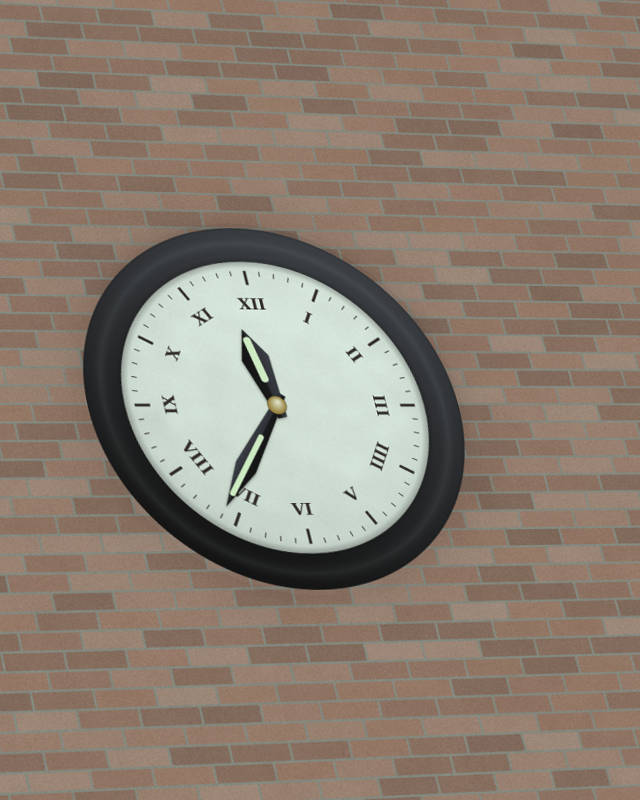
**11:36**
